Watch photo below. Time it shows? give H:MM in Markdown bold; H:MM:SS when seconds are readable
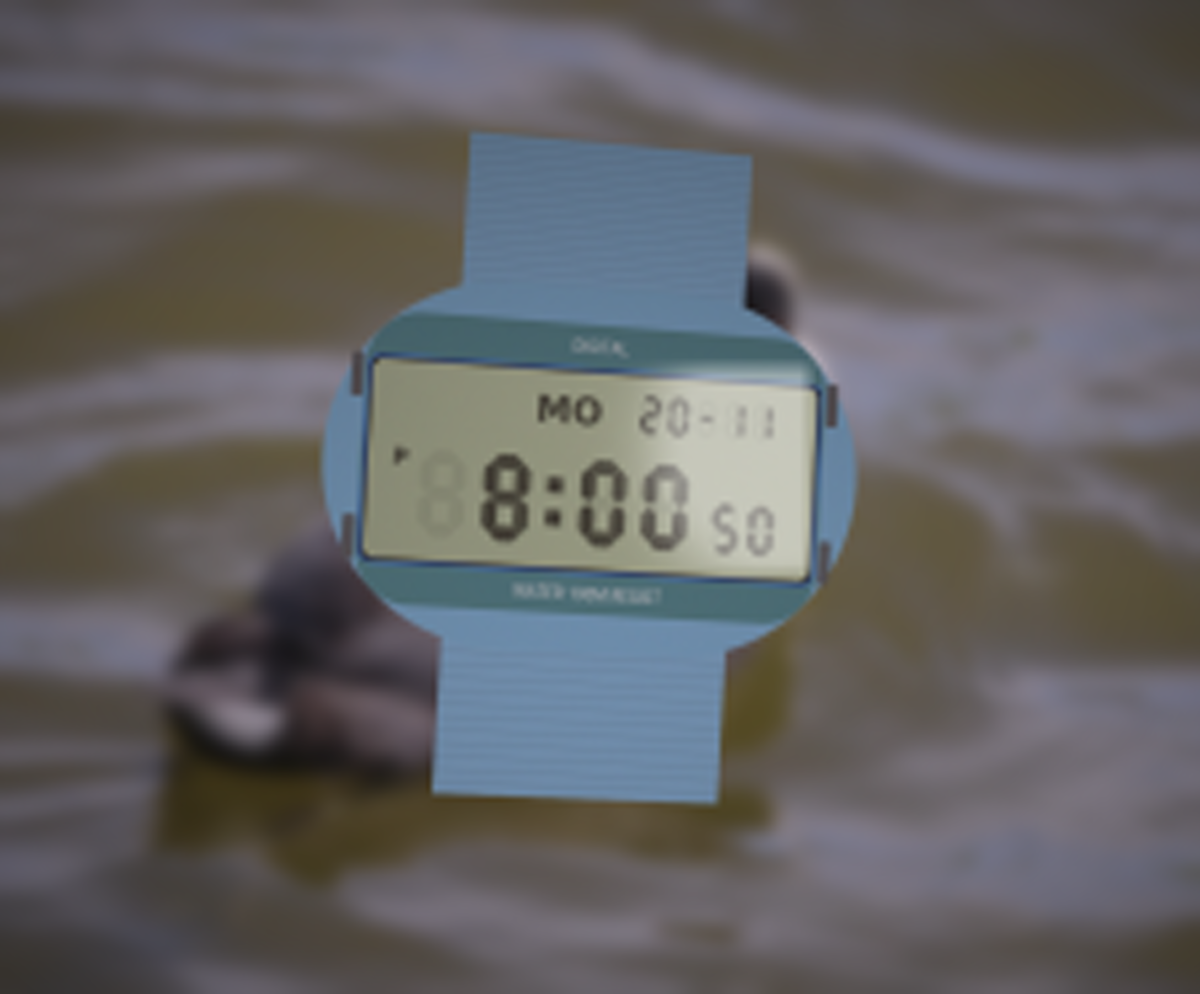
**8:00:50**
